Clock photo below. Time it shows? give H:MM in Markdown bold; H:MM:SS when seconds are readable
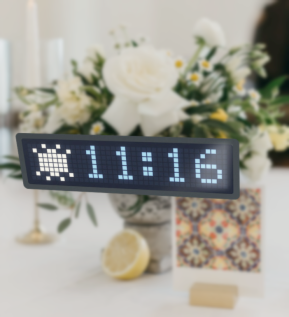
**11:16**
